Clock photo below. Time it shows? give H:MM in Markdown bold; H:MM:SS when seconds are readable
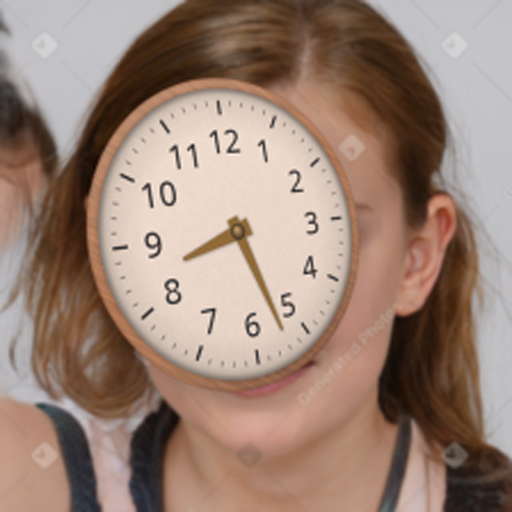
**8:27**
